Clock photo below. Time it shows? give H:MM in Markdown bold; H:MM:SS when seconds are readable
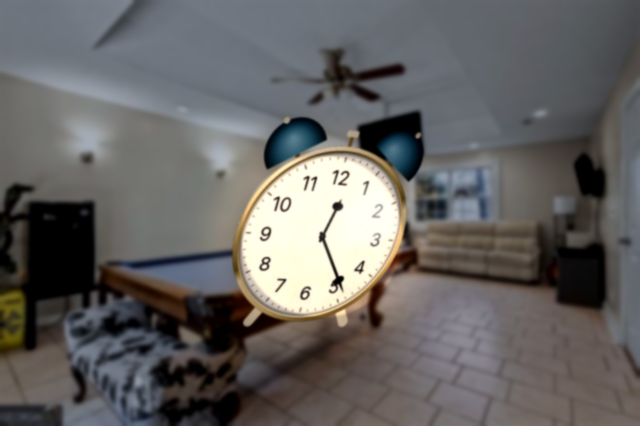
**12:24**
